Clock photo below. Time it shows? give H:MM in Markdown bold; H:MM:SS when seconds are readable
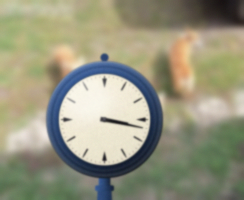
**3:17**
